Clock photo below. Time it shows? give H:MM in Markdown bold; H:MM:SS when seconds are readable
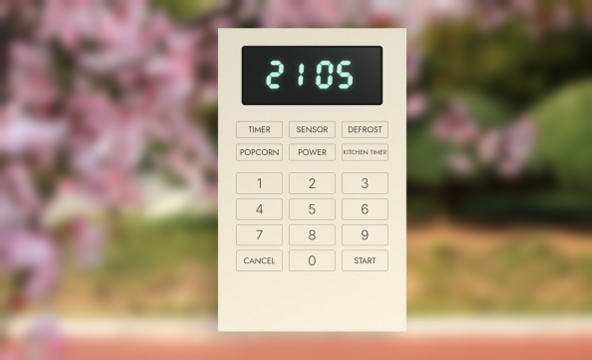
**21:05**
